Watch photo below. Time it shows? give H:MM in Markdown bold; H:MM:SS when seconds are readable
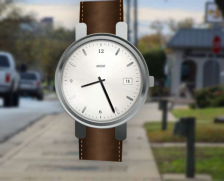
**8:26**
